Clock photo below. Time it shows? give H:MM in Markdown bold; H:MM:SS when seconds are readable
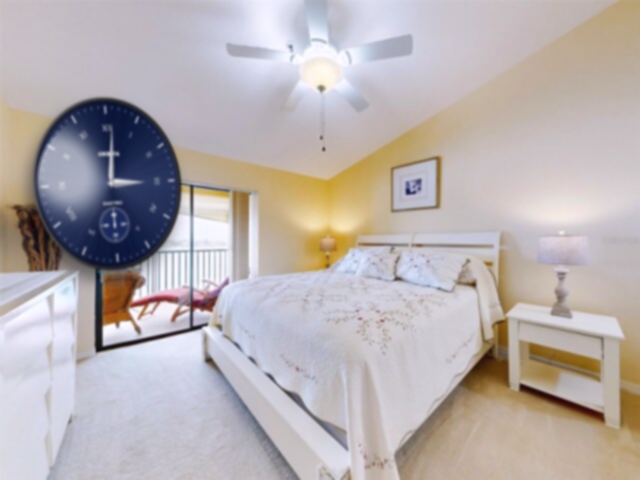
**3:01**
